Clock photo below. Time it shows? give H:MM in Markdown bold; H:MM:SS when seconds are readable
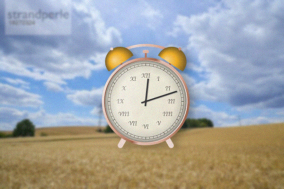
**12:12**
